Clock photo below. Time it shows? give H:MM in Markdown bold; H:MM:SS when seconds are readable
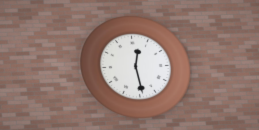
**12:29**
